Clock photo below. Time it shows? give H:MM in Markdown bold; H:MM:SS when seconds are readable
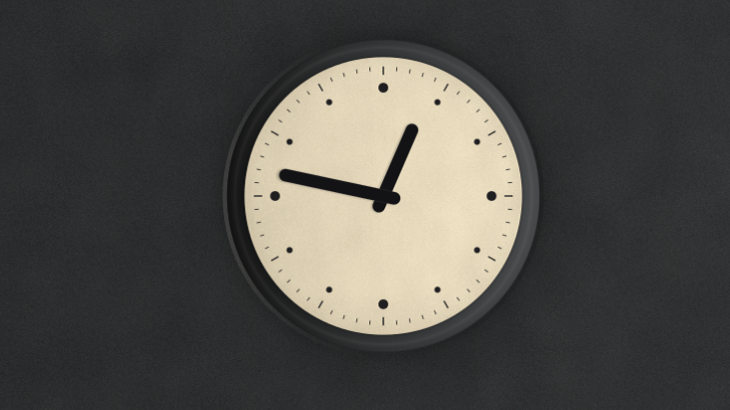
**12:47**
